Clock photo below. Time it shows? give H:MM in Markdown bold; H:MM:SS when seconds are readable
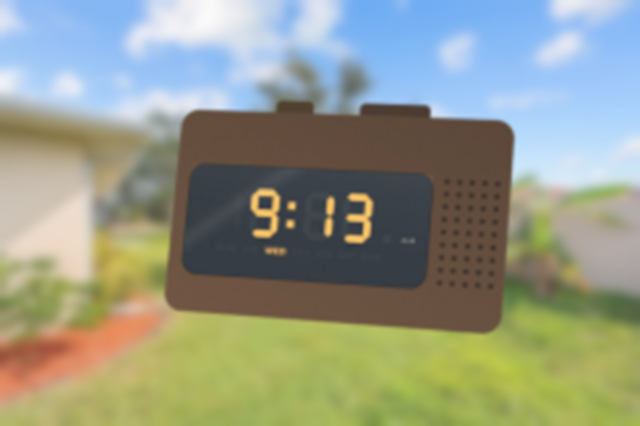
**9:13**
